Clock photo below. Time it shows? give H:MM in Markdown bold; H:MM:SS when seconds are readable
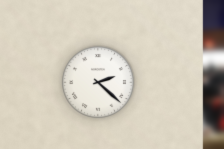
**2:22**
